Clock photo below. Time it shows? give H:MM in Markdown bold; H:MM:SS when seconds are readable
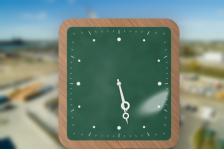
**5:28**
